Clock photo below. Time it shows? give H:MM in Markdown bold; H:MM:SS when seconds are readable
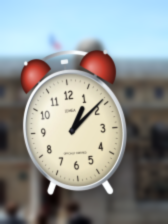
**1:09**
